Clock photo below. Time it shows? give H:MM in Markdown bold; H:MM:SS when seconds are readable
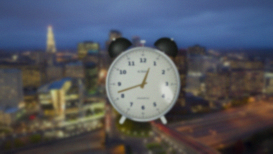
**12:42**
